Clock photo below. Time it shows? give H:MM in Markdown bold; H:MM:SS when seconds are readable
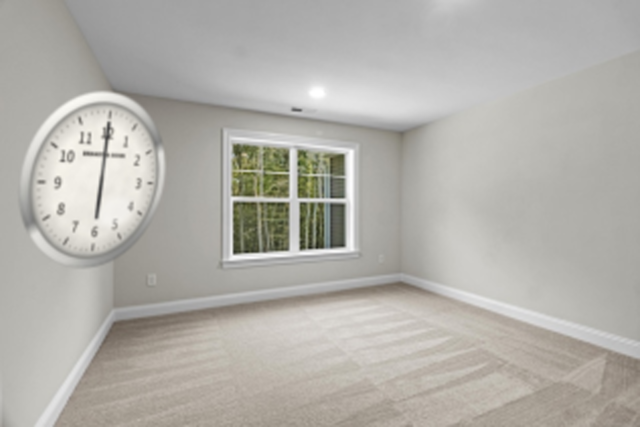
**6:00**
